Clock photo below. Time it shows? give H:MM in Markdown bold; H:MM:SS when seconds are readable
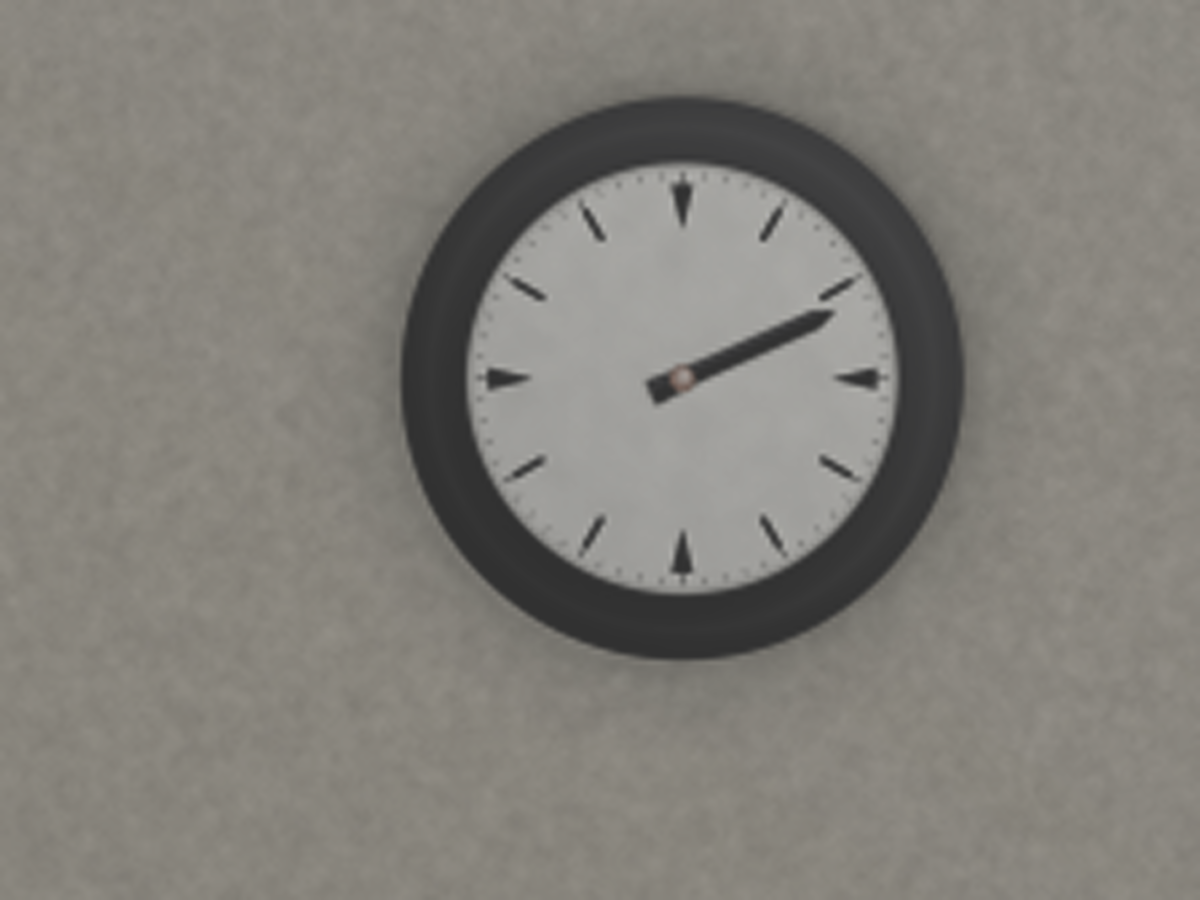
**2:11**
